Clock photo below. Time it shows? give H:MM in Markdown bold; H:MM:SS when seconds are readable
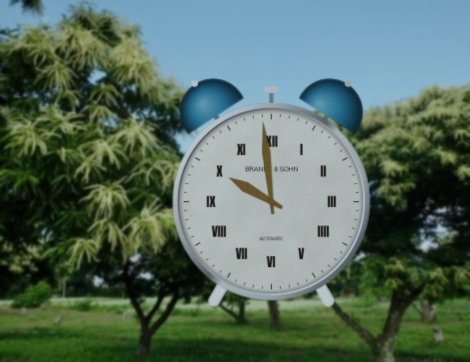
**9:59**
